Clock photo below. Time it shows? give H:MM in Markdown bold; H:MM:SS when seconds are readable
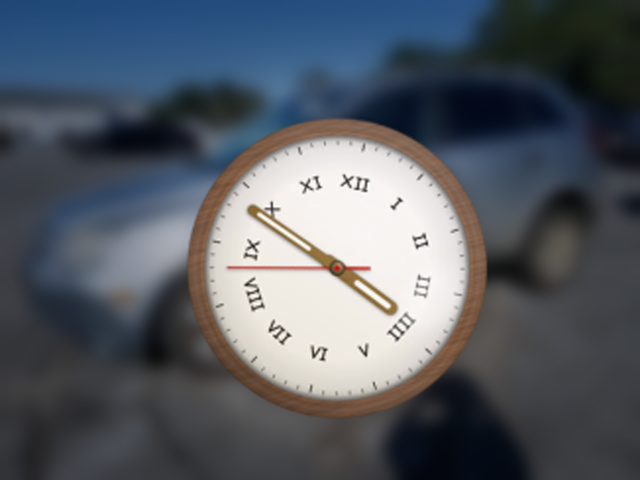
**3:48:43**
